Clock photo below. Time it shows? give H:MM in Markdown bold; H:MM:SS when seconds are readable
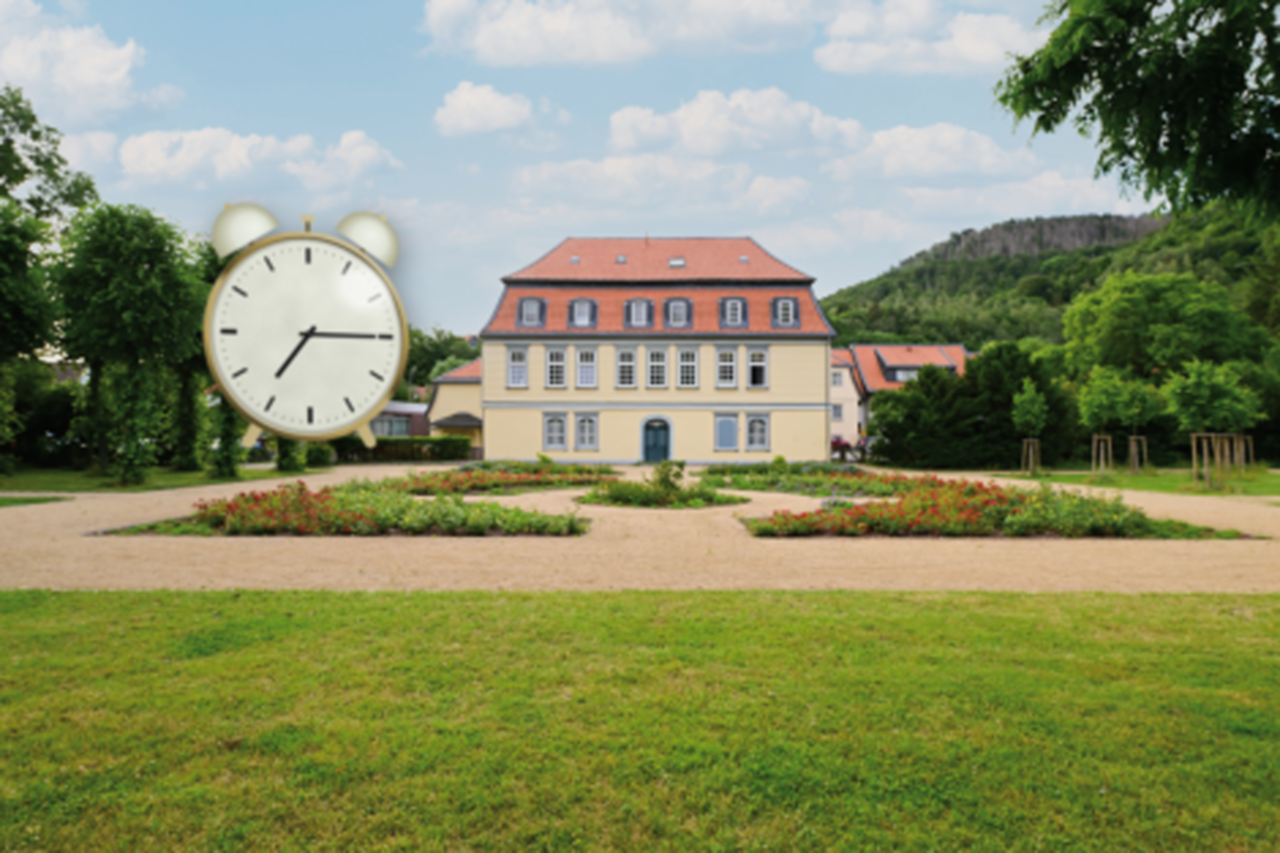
**7:15**
